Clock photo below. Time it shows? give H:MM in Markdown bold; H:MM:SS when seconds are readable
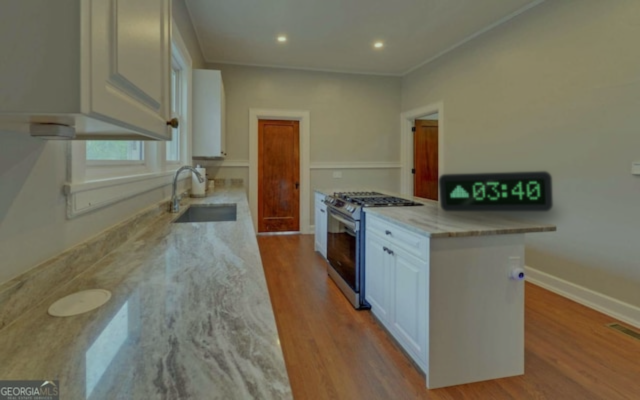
**3:40**
